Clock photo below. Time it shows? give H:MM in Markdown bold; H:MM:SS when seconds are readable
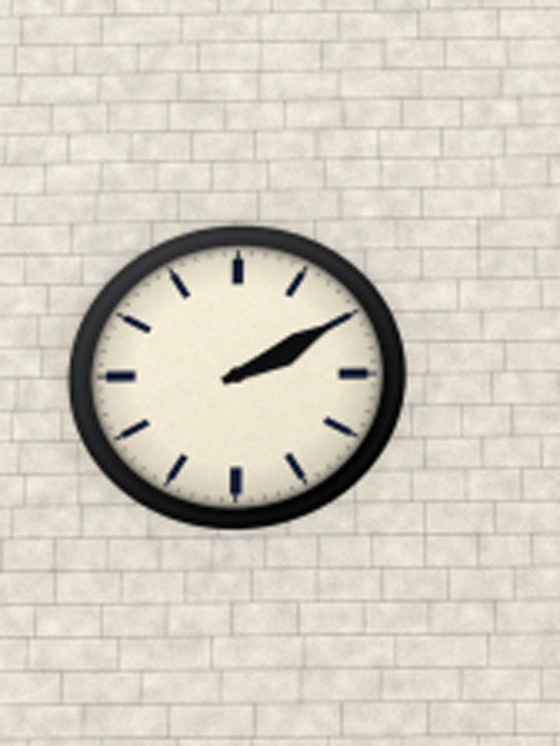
**2:10**
